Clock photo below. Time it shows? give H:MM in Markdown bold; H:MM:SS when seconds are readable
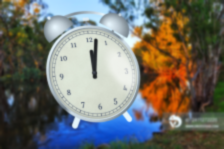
**12:02**
